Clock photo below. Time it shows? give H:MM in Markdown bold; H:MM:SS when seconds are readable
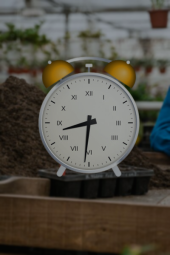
**8:31**
